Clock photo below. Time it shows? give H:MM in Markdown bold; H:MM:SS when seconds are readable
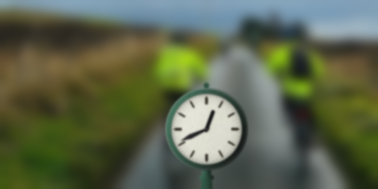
**12:41**
